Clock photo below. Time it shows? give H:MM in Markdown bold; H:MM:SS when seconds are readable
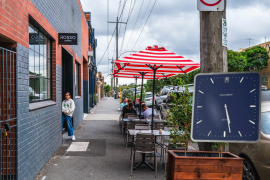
**5:28**
